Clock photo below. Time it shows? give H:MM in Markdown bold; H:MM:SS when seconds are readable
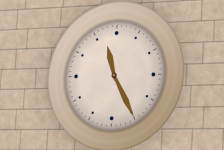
**11:25**
